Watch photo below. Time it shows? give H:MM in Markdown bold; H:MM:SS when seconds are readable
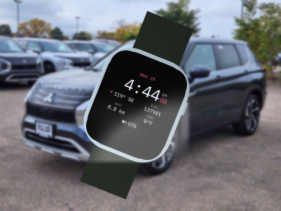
**4:44**
